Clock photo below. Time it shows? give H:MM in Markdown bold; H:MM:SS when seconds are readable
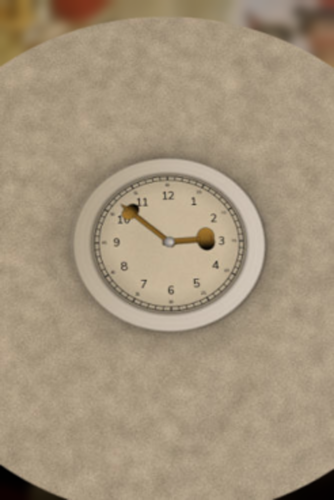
**2:52**
